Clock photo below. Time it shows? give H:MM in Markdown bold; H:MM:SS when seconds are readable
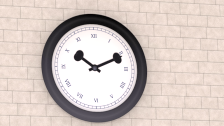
**10:11**
